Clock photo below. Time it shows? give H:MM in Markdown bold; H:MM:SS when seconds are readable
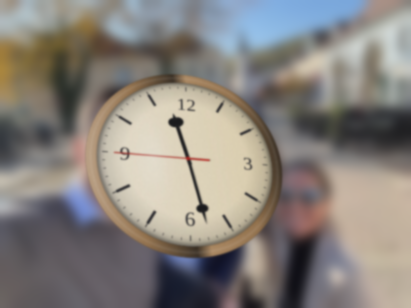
**11:27:45**
